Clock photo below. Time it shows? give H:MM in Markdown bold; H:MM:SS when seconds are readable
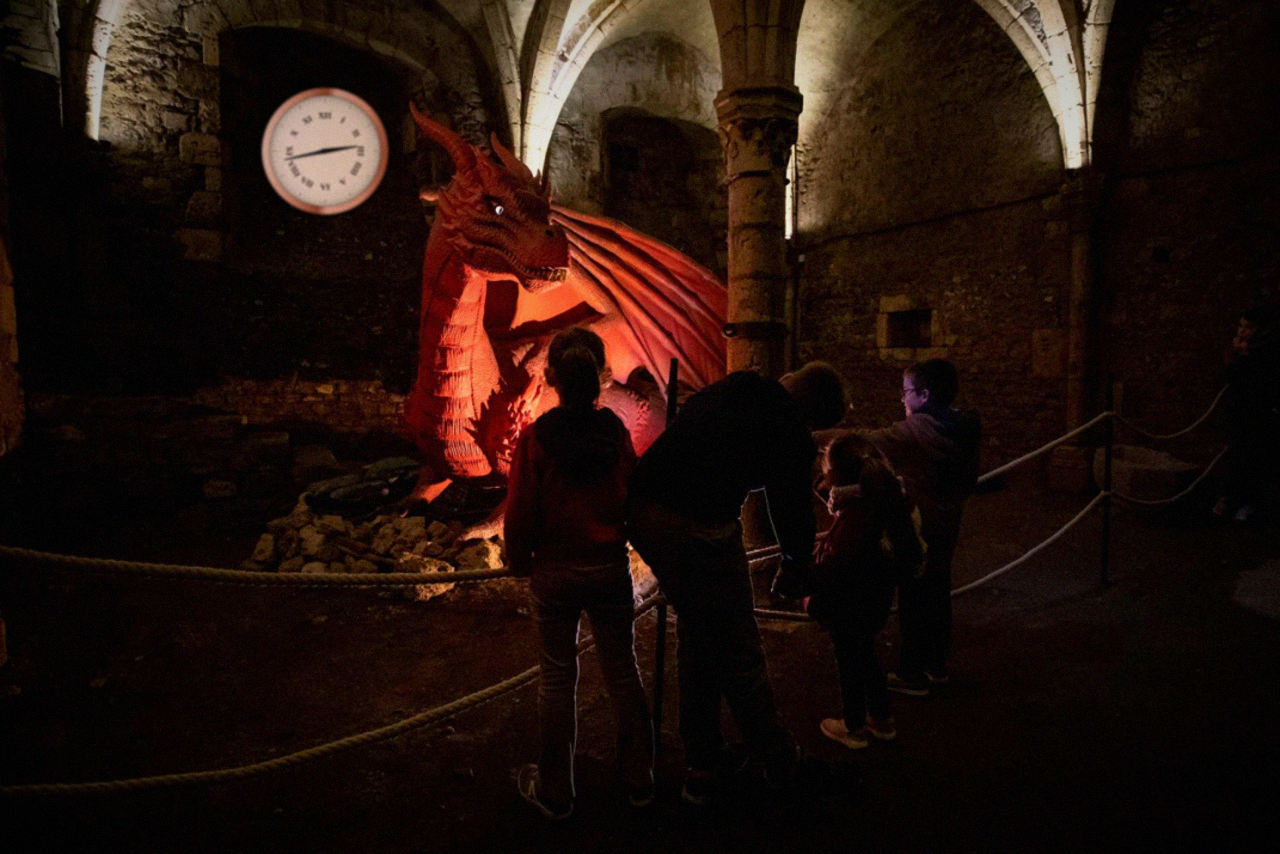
**2:43**
